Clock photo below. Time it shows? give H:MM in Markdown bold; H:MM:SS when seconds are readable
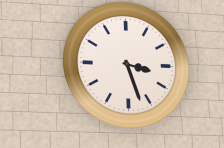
**3:27**
